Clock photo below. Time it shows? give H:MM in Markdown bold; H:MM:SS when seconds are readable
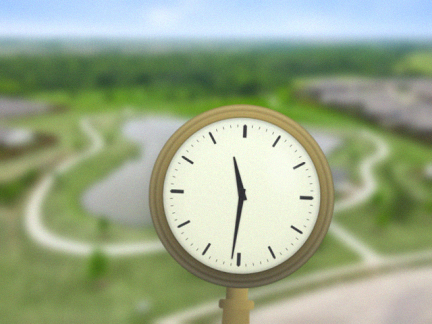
**11:31**
